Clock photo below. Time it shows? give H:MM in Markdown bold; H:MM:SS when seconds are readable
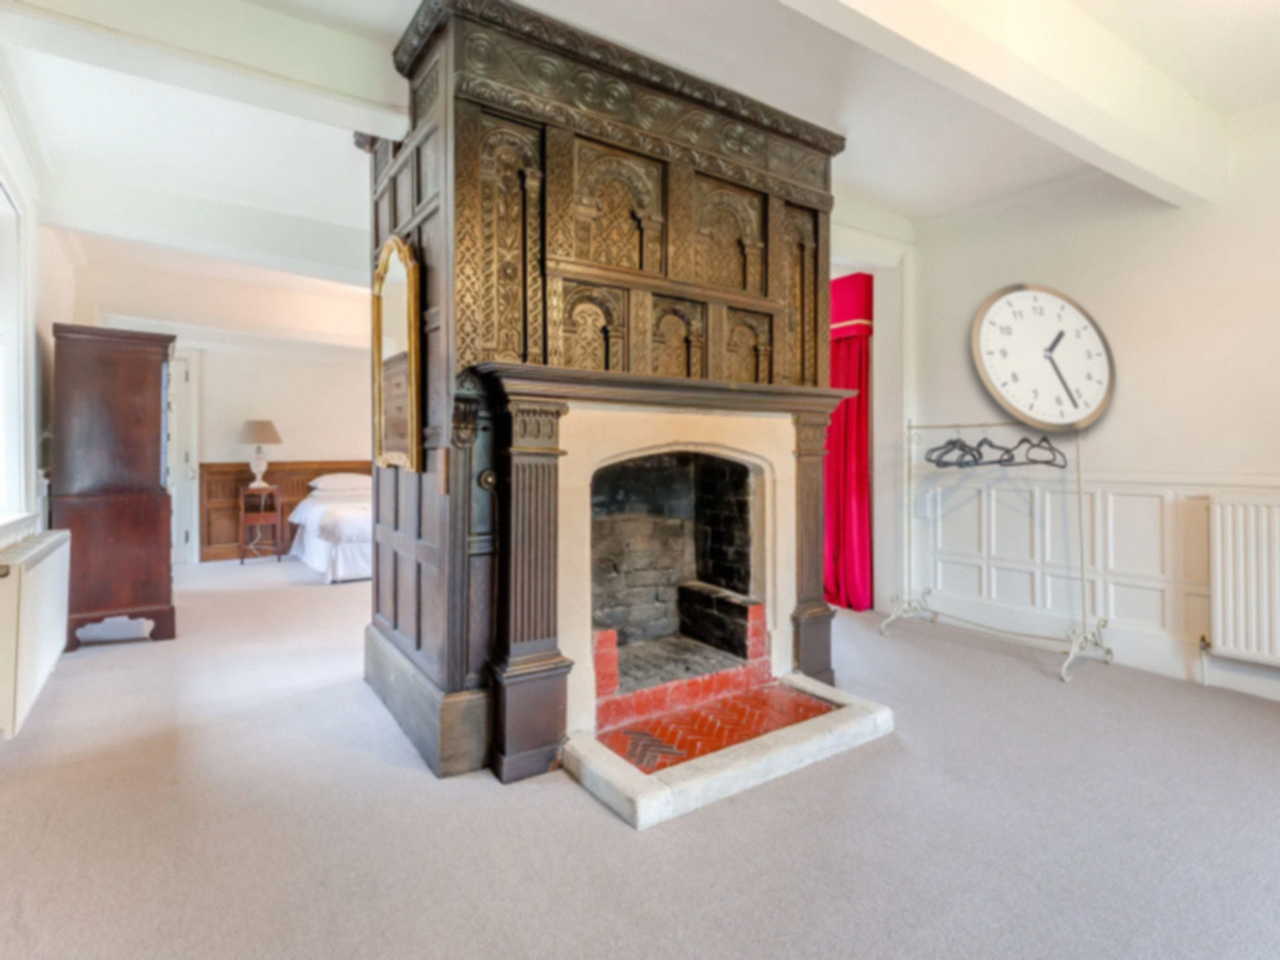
**1:27**
